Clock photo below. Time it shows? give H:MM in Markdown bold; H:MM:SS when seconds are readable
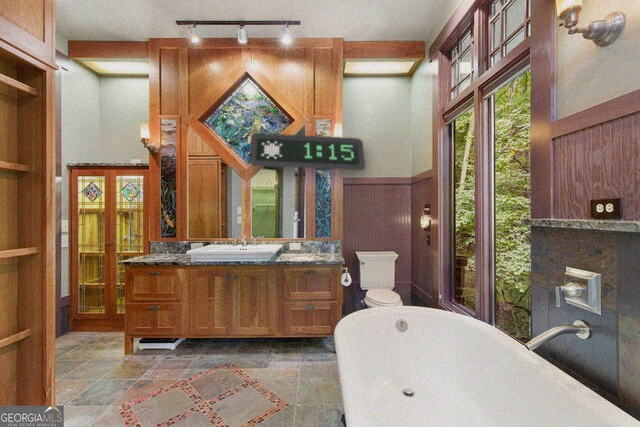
**1:15**
